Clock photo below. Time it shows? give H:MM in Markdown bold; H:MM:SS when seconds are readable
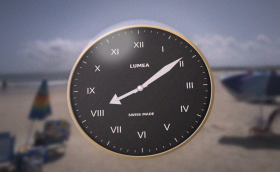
**8:09**
